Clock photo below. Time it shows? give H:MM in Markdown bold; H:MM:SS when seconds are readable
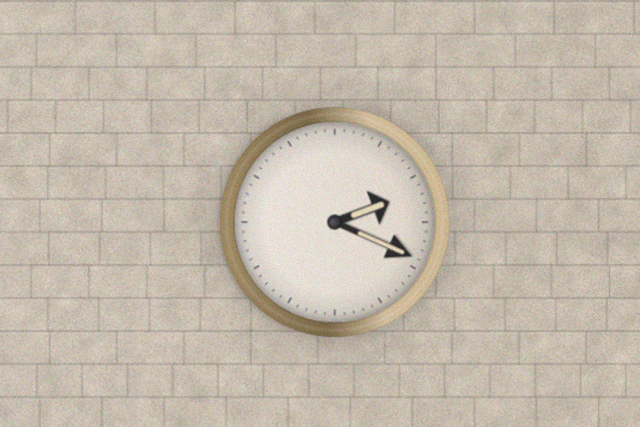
**2:19**
